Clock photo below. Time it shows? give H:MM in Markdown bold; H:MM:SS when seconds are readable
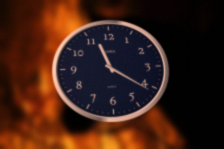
**11:21**
